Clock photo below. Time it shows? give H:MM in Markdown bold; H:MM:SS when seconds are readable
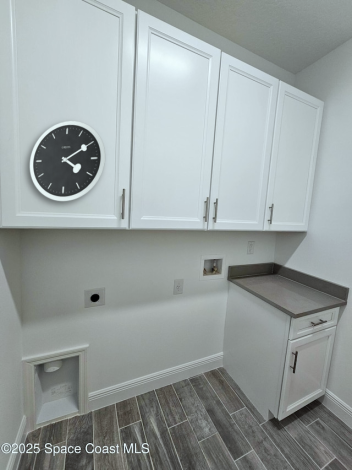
**4:10**
